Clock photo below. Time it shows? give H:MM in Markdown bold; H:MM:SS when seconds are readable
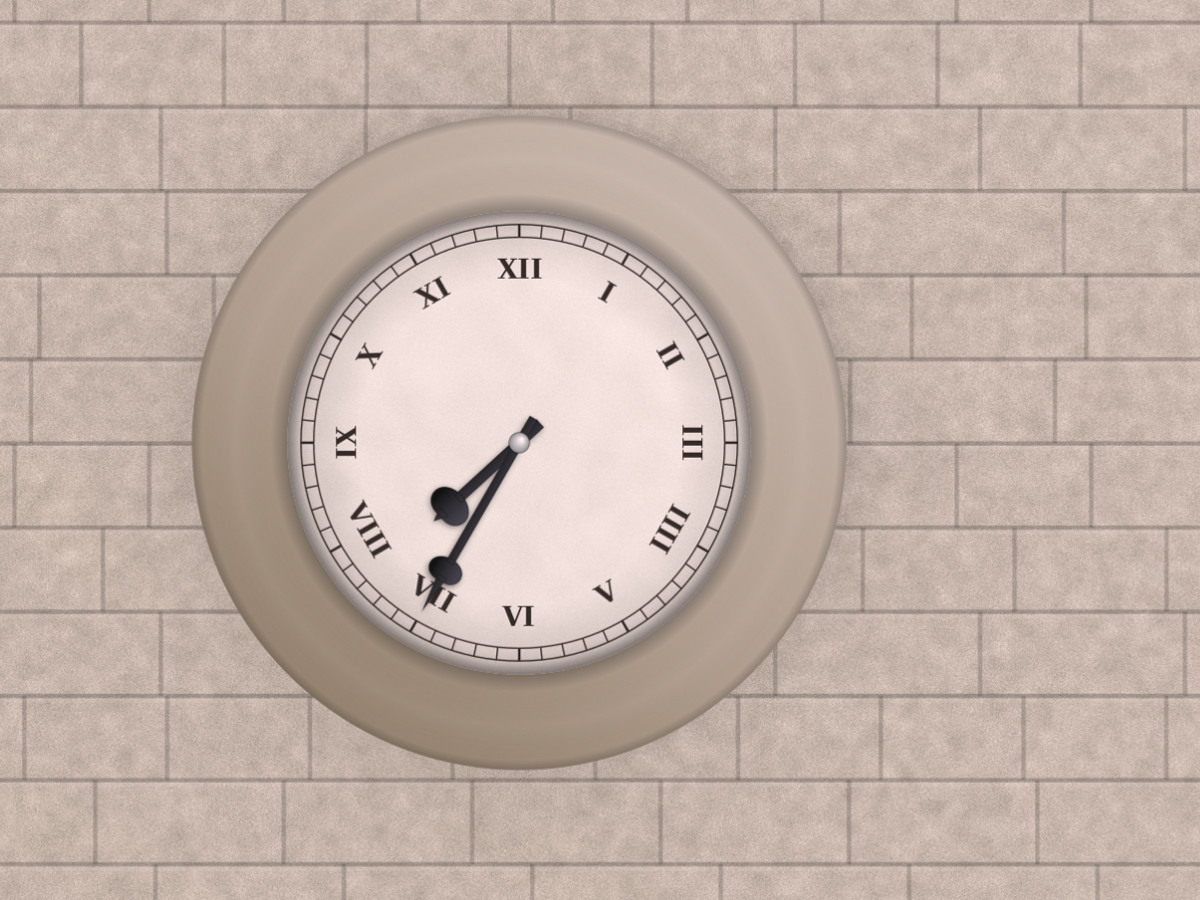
**7:35**
